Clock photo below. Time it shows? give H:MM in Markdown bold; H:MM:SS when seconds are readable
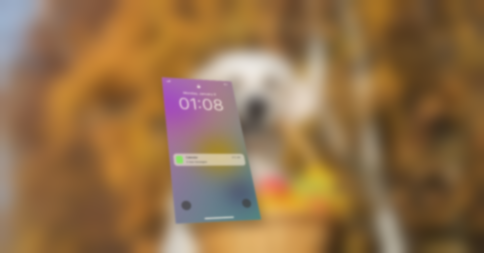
**1:08**
